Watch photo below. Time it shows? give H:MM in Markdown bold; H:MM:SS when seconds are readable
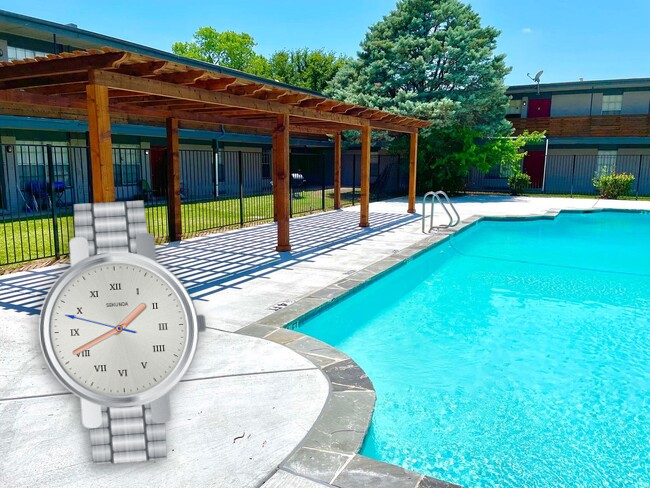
**1:40:48**
